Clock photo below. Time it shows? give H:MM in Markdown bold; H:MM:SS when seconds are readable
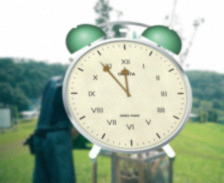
**11:54**
